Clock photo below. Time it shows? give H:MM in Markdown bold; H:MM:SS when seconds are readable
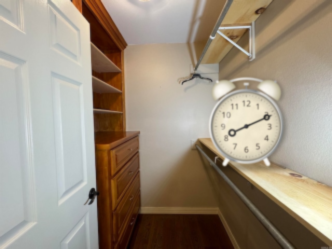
**8:11**
